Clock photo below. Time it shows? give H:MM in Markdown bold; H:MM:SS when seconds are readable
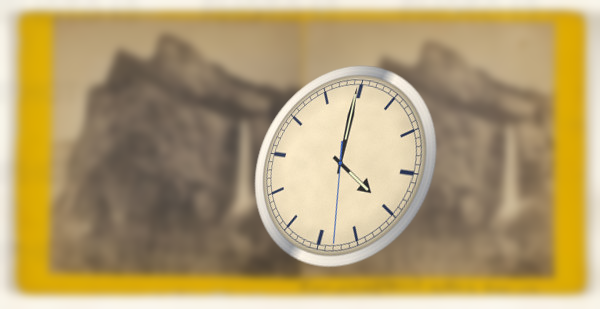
**3:59:28**
